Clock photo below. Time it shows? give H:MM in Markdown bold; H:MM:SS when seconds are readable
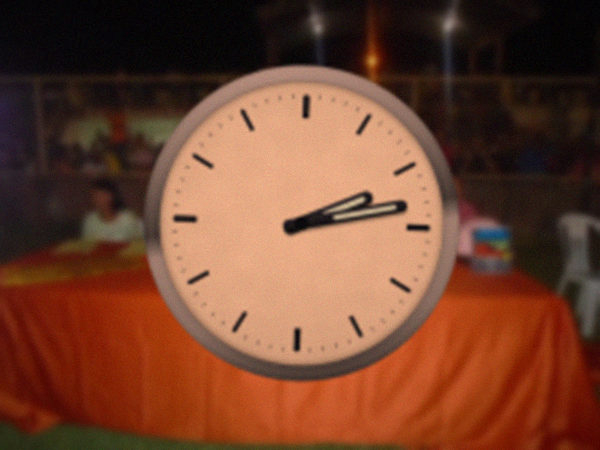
**2:13**
